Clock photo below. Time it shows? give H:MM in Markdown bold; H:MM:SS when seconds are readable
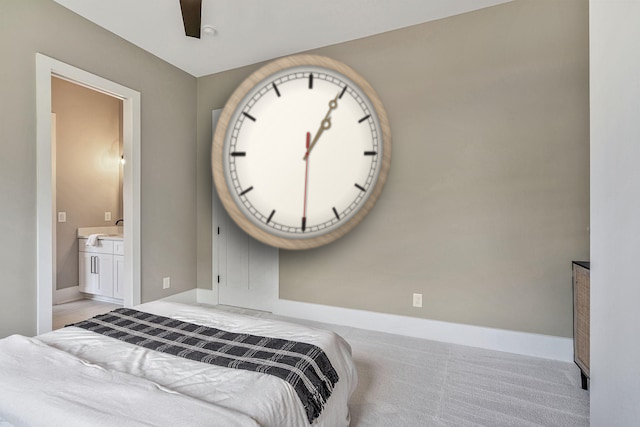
**1:04:30**
